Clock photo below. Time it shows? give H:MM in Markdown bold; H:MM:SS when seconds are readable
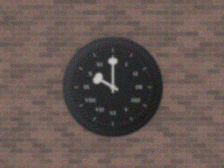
**10:00**
